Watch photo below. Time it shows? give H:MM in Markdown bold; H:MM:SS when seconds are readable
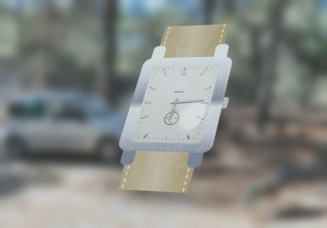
**6:14**
